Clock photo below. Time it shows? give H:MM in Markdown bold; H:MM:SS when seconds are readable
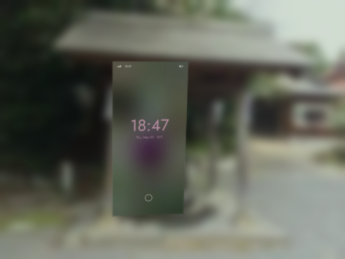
**18:47**
